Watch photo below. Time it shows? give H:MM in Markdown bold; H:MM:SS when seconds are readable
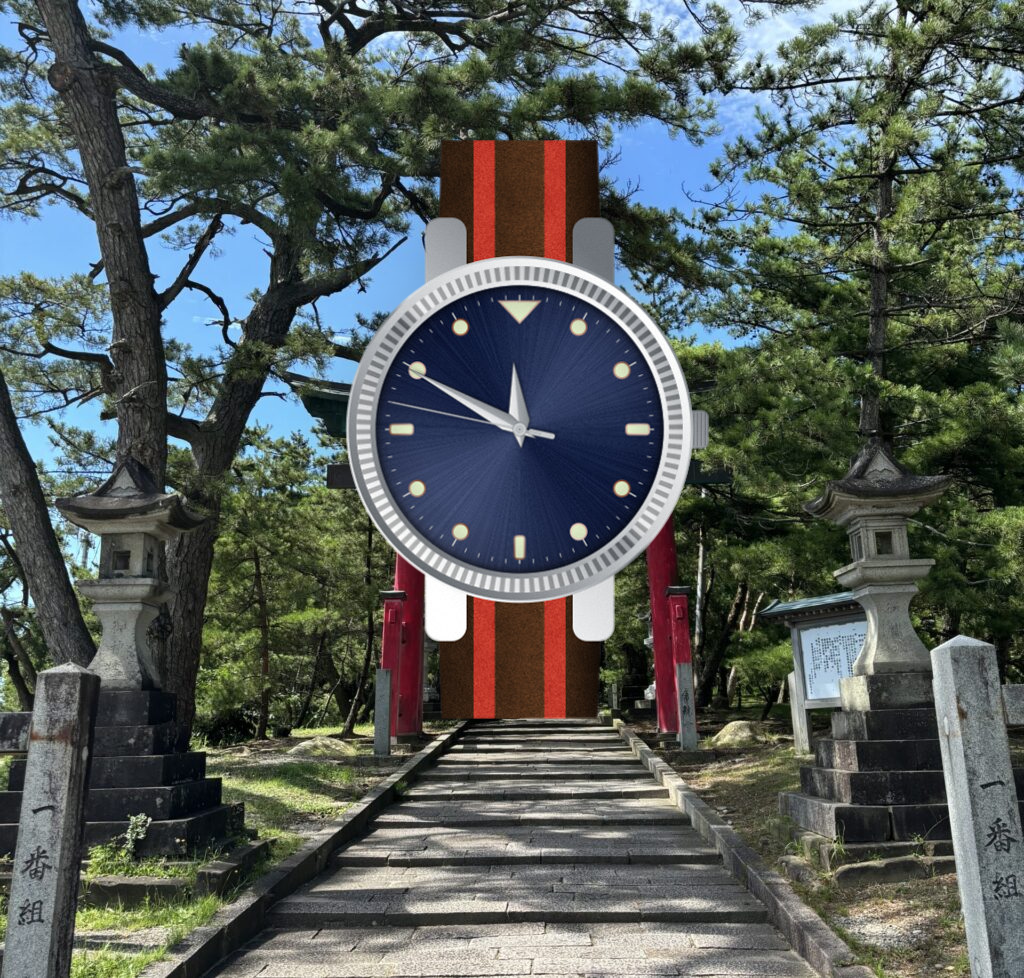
**11:49:47**
